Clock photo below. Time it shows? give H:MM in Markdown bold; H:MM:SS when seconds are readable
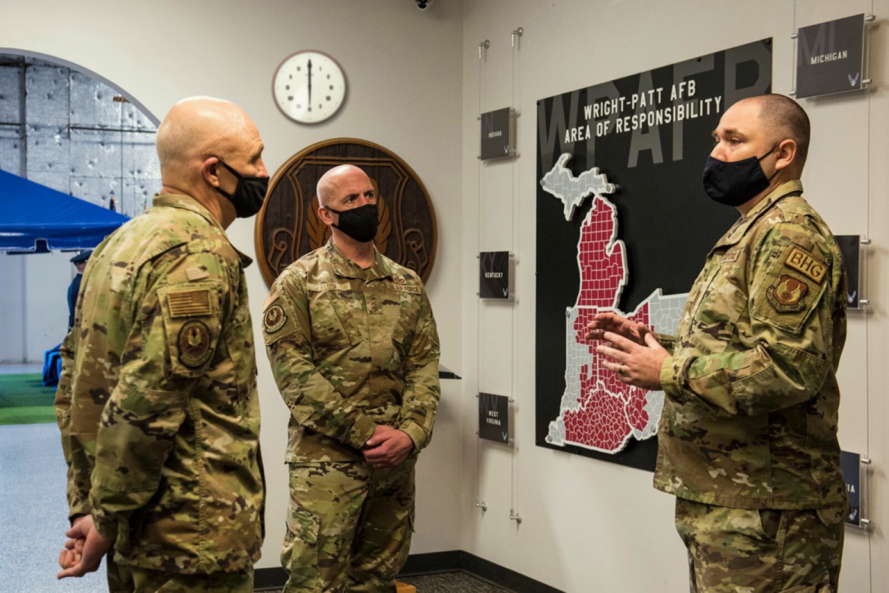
**6:00**
